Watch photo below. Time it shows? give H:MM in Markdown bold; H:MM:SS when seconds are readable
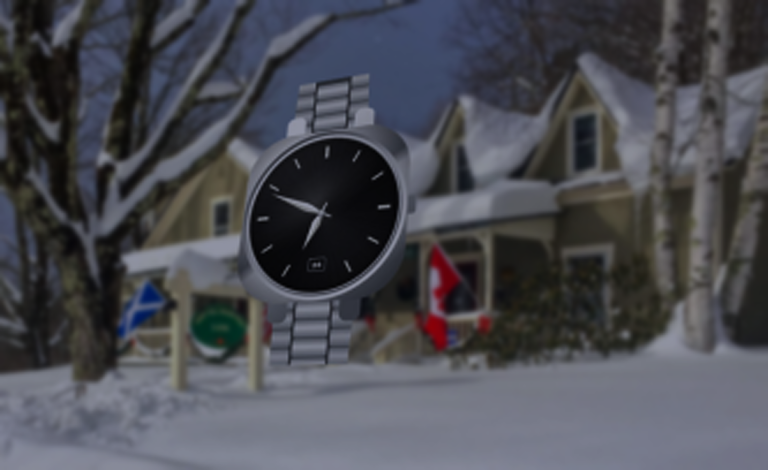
**6:49**
